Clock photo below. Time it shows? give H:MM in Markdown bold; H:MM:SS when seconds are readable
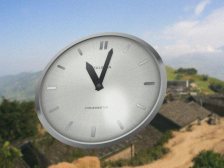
**11:02**
